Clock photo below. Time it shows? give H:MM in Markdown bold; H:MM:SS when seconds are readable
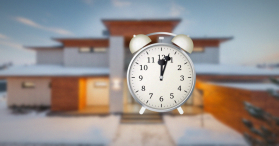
**12:03**
